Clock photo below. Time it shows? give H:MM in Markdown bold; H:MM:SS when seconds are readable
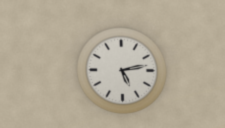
**5:13**
